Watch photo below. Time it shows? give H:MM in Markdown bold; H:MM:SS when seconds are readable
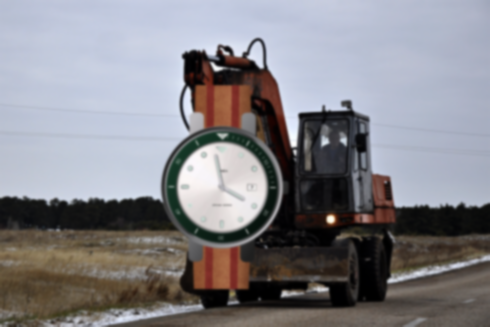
**3:58**
